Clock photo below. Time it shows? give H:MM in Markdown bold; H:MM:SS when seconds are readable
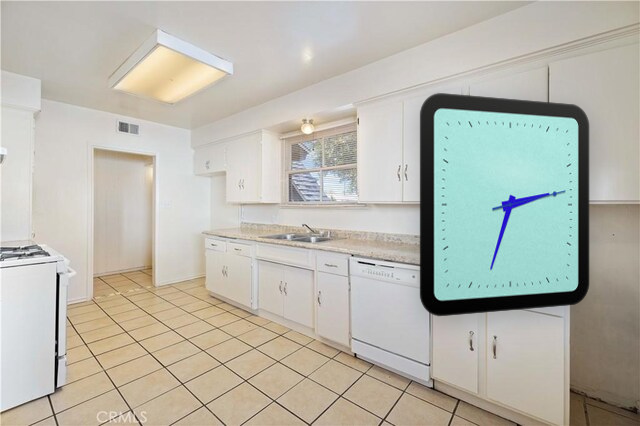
**2:33:13**
